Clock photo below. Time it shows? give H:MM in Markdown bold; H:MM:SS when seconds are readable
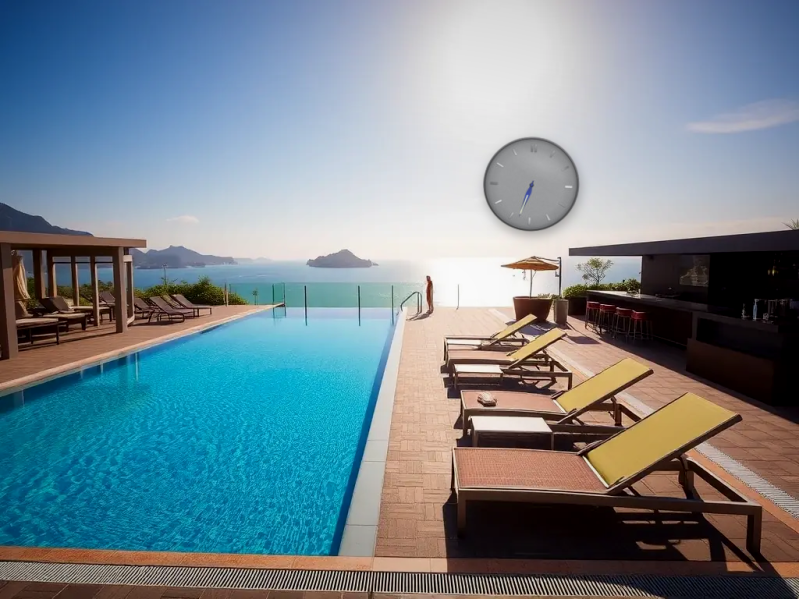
**6:33**
